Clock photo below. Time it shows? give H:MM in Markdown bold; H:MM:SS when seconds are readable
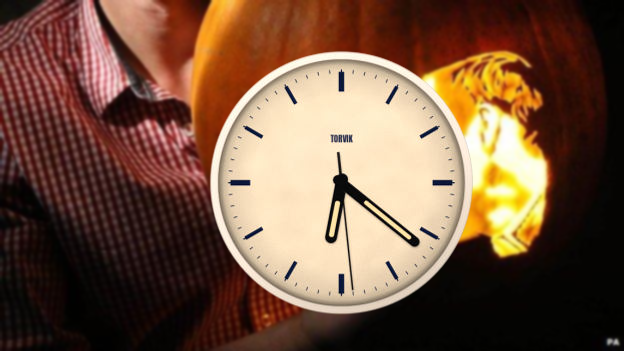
**6:21:29**
